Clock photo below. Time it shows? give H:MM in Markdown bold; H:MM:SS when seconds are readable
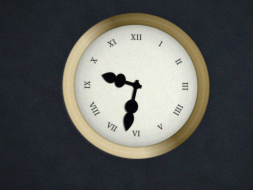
**9:32**
